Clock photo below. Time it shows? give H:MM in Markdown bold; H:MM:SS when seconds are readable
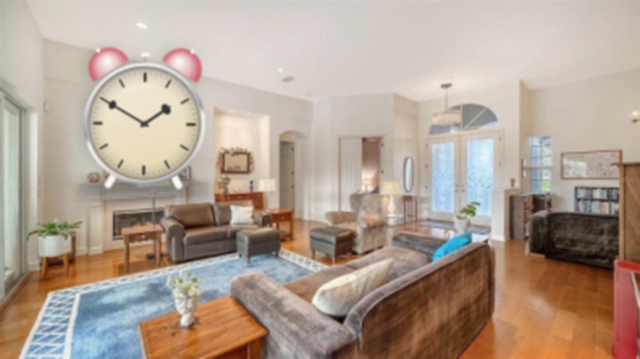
**1:50**
